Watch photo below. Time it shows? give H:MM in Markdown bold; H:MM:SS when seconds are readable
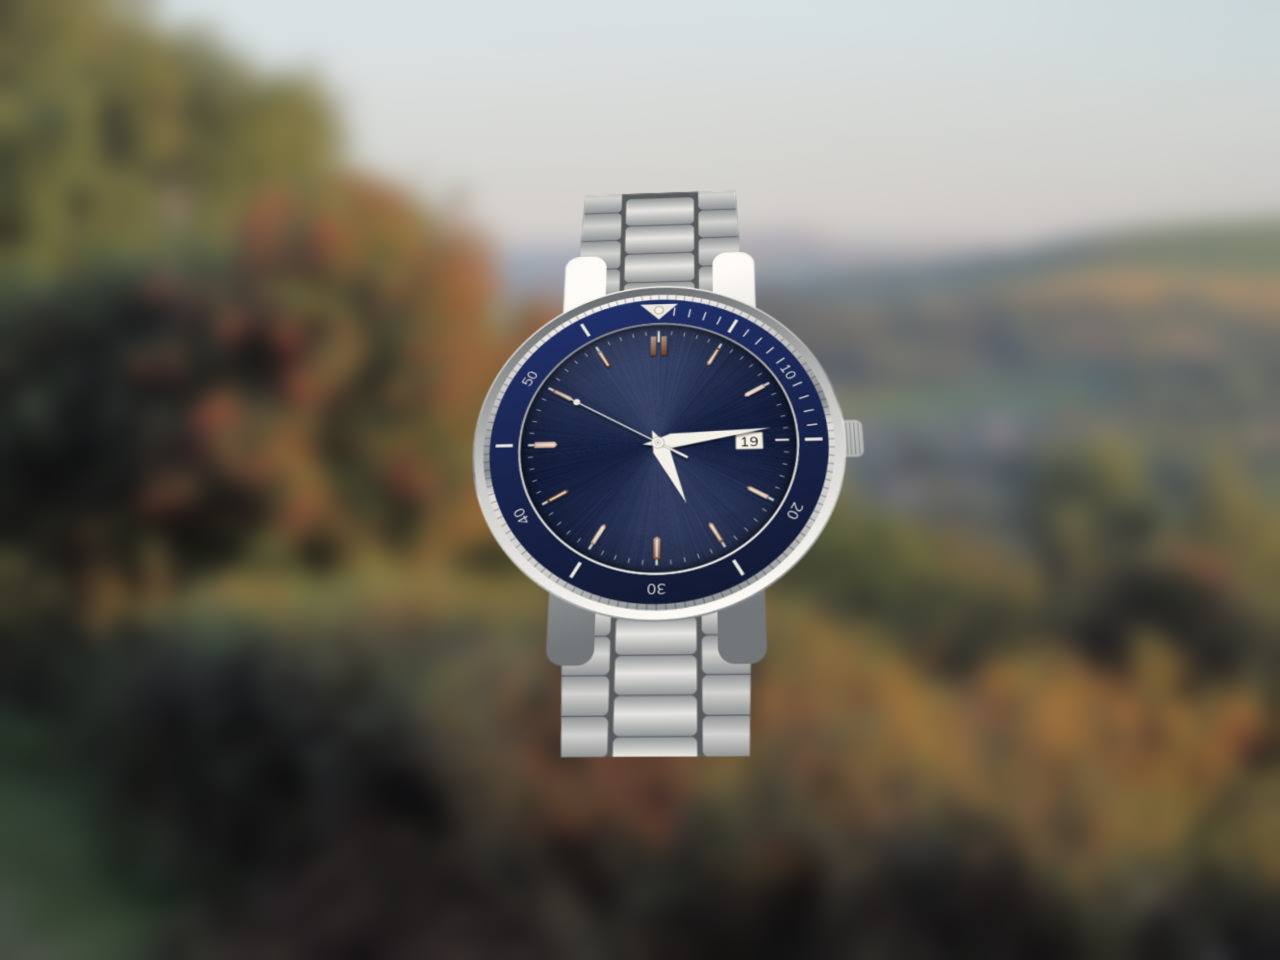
**5:13:50**
